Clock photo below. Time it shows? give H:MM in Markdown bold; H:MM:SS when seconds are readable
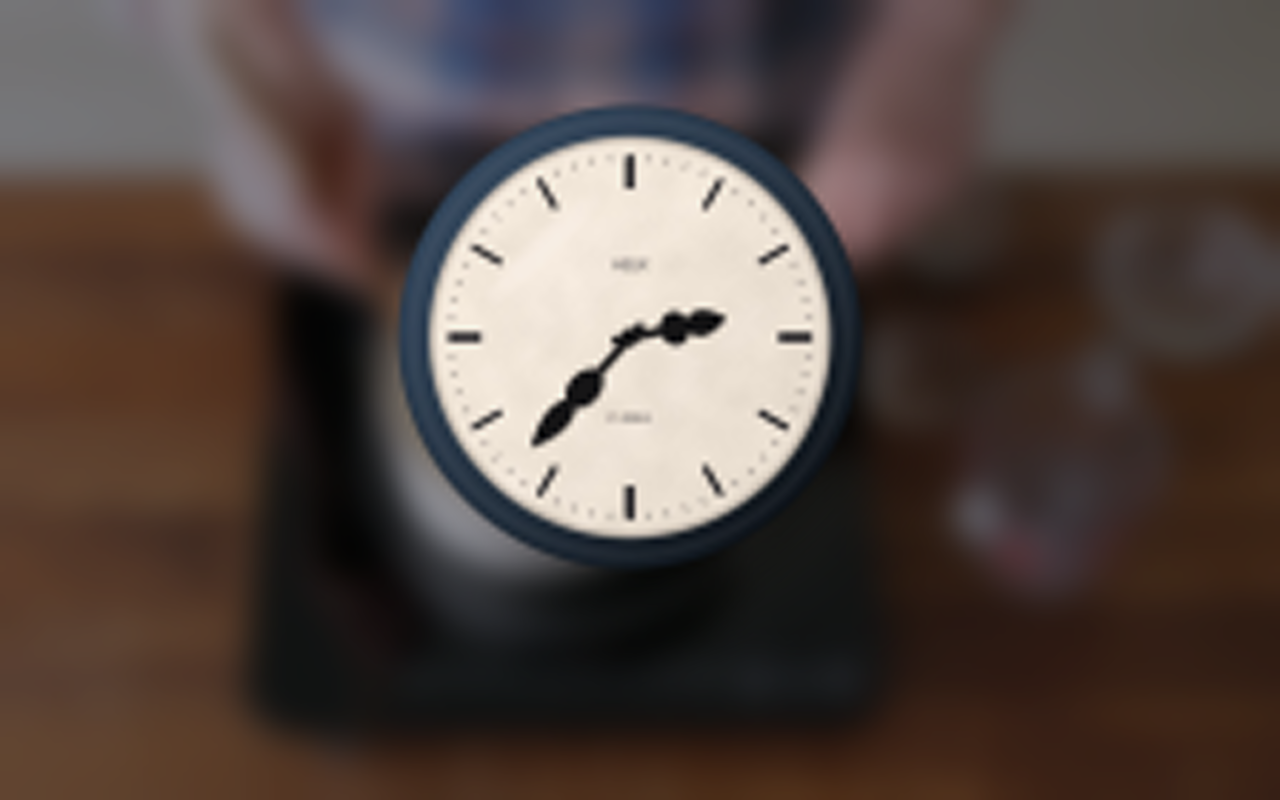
**2:37**
